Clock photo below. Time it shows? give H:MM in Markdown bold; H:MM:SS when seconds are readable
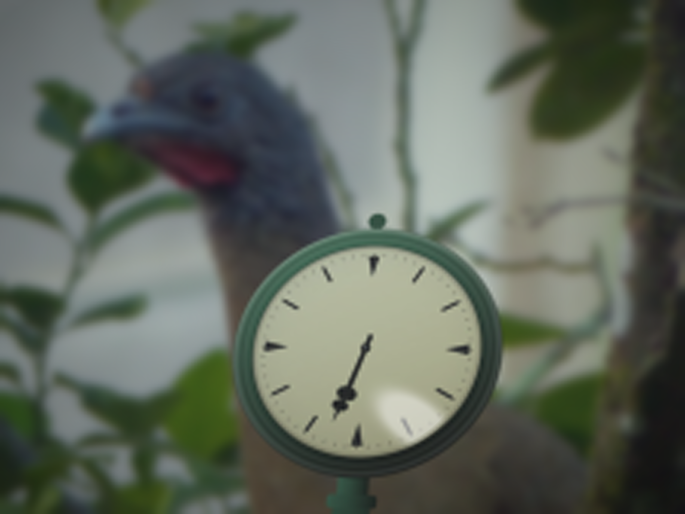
**6:33**
